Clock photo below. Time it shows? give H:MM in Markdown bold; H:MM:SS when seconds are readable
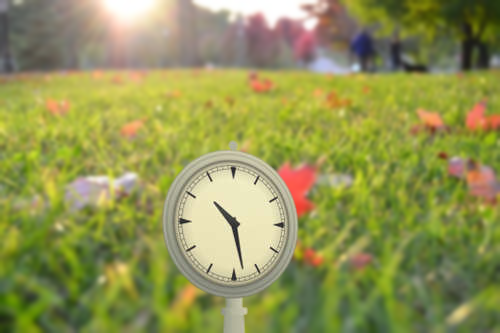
**10:28**
